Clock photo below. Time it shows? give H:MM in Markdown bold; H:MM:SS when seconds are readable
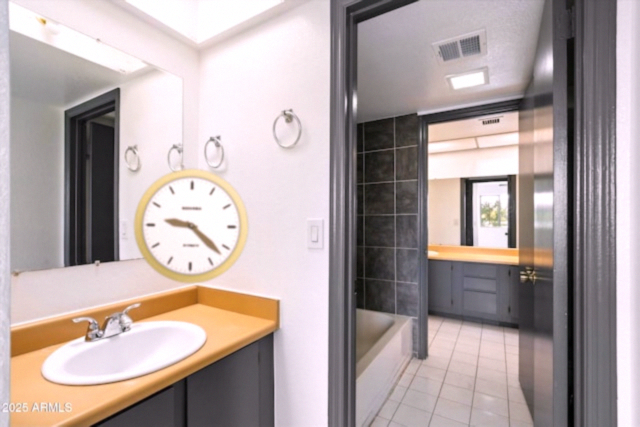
**9:22**
